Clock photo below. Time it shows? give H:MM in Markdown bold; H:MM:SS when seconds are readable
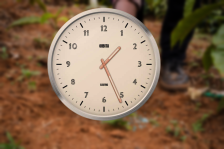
**1:26**
